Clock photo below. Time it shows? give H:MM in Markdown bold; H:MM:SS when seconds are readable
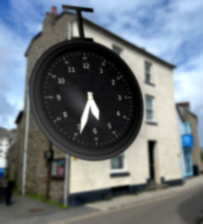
**5:34**
